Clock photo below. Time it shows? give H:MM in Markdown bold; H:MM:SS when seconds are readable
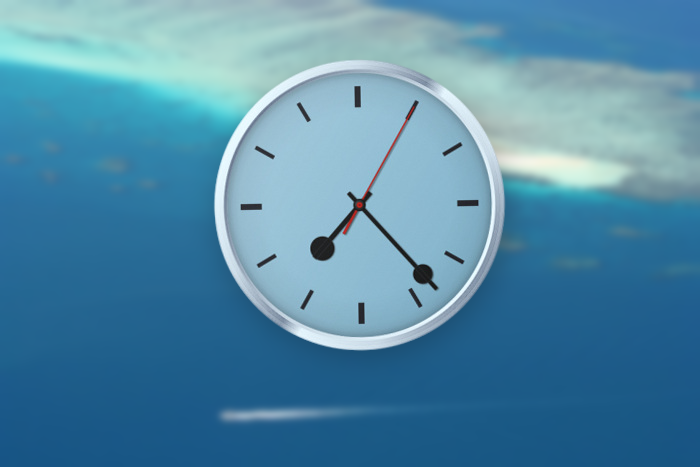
**7:23:05**
